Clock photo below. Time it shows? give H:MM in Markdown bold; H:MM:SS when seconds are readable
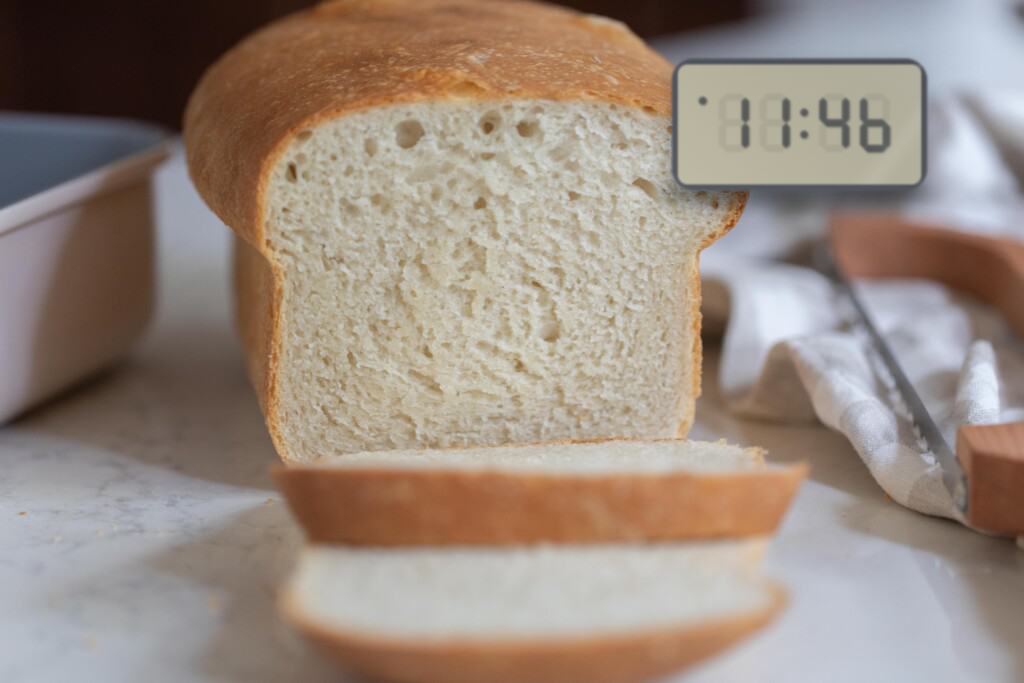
**11:46**
